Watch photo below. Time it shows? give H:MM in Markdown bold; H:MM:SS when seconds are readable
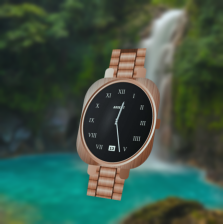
**12:27**
